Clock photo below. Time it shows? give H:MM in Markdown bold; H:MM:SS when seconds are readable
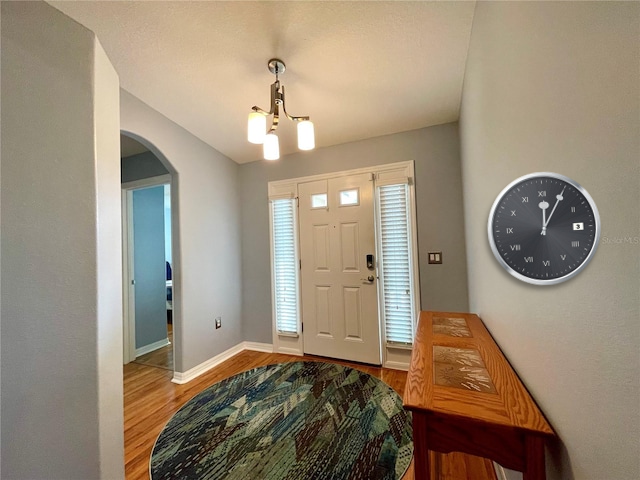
**12:05**
